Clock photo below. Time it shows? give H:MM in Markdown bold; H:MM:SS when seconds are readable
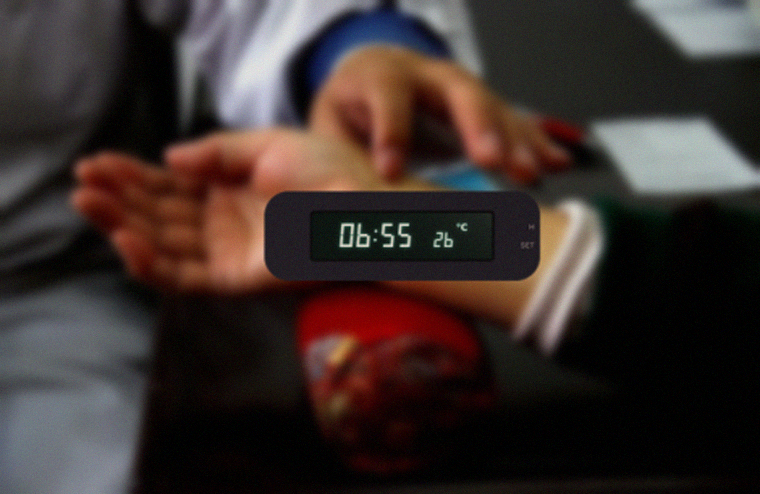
**6:55**
